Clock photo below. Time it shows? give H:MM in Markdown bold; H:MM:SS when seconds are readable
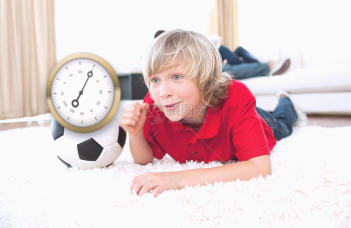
**7:05**
